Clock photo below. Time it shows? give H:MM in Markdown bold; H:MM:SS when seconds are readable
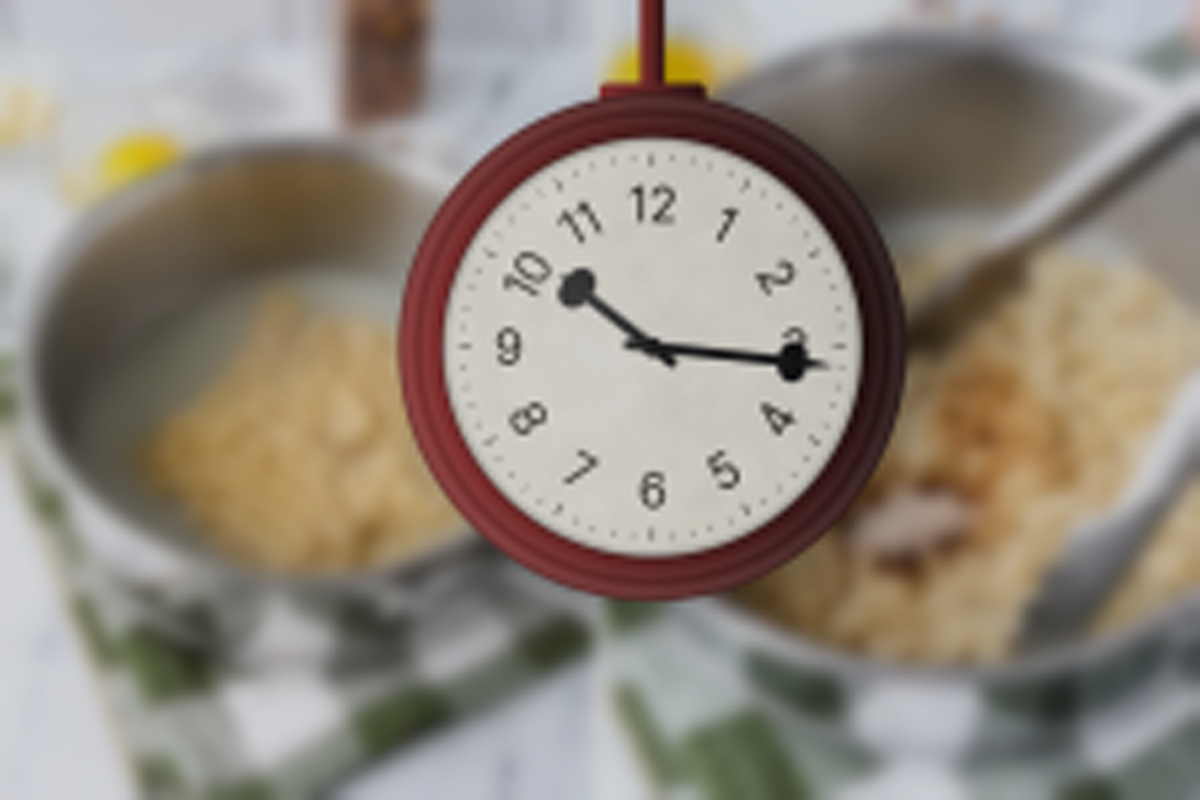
**10:16**
